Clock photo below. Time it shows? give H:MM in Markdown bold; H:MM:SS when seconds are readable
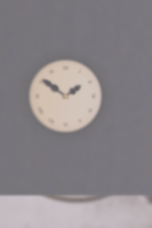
**1:51**
